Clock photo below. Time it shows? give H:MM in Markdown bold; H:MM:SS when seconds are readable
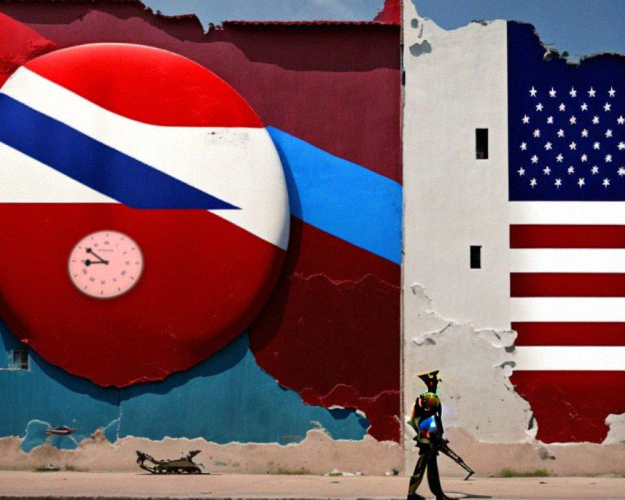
**8:51**
